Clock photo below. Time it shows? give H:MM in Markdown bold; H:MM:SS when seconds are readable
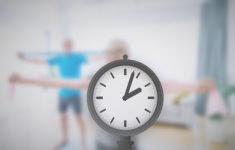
**2:03**
